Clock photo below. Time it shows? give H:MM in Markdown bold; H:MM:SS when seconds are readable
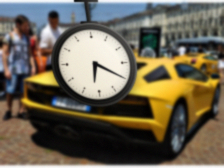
**6:20**
